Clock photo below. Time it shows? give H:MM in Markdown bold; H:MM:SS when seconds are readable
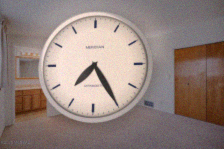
**7:25**
